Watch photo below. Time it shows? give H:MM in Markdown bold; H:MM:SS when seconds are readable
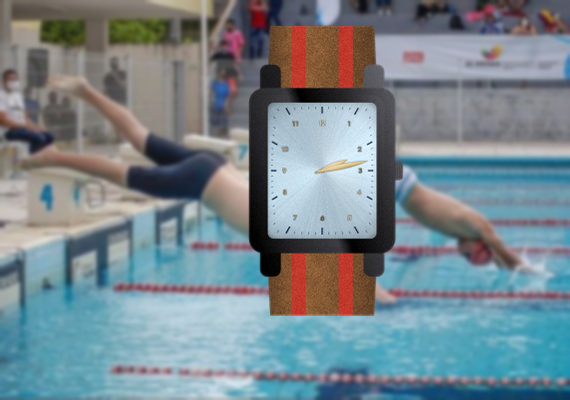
**2:13**
